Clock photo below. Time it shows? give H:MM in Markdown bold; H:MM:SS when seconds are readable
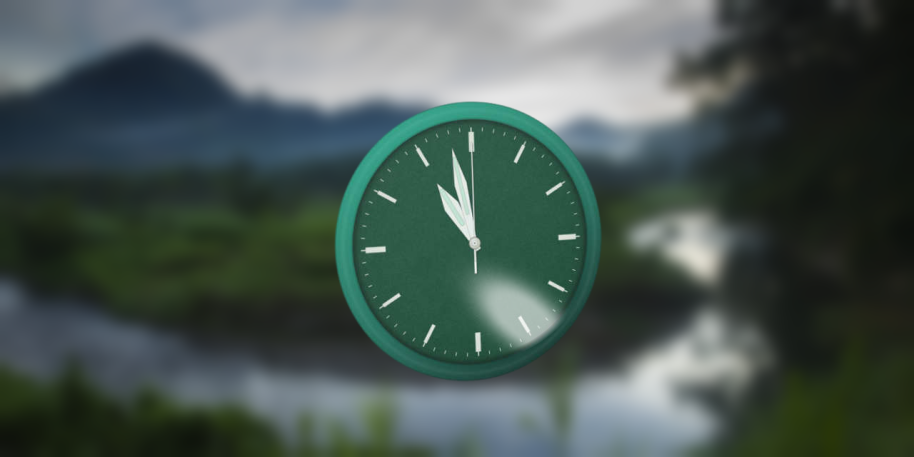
**10:58:00**
